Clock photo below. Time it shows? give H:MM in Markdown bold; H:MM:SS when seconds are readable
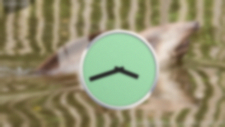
**3:42**
